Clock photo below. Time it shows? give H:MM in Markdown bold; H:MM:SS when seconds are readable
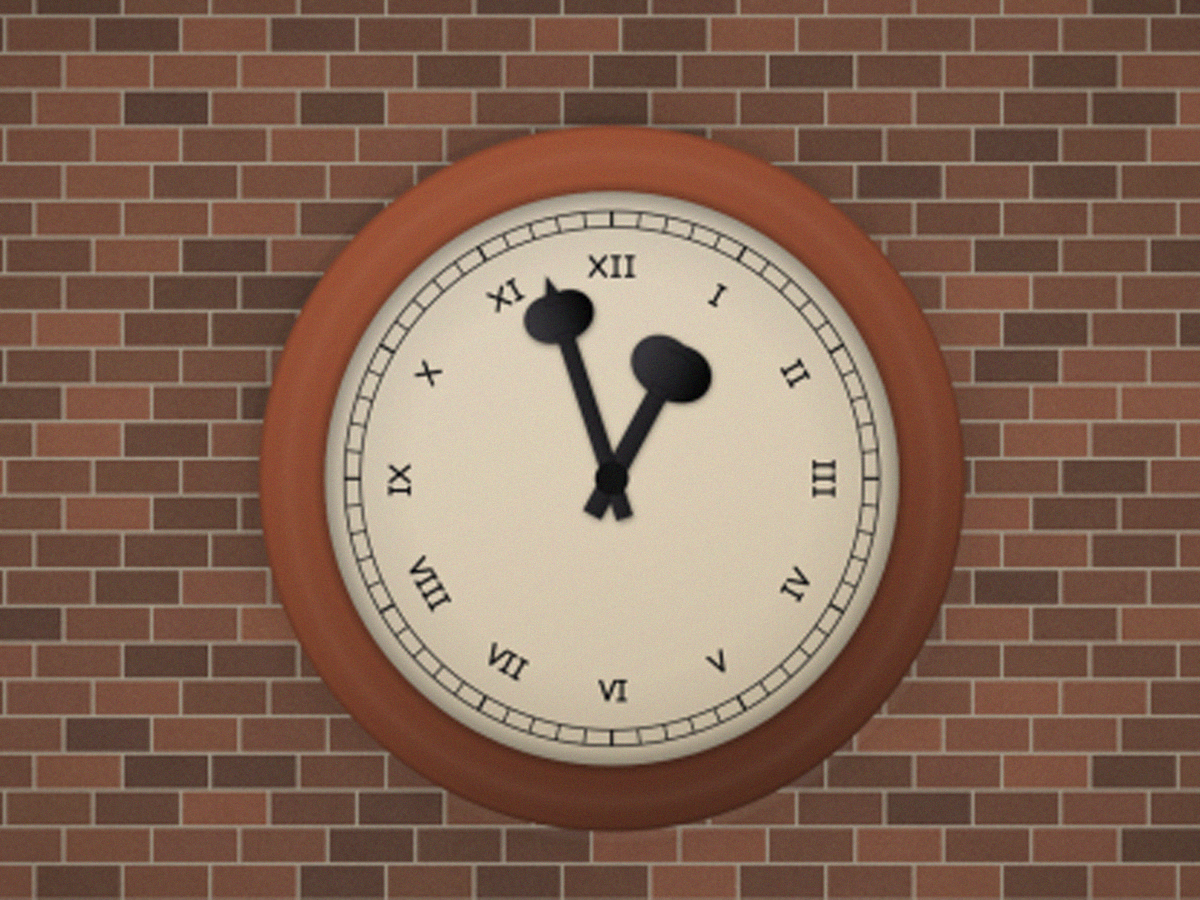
**12:57**
